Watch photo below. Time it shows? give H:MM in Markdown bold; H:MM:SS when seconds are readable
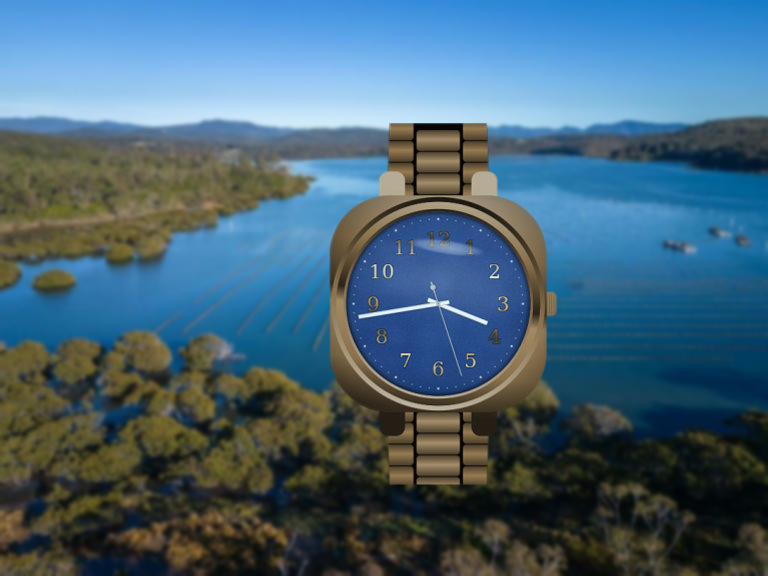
**3:43:27**
